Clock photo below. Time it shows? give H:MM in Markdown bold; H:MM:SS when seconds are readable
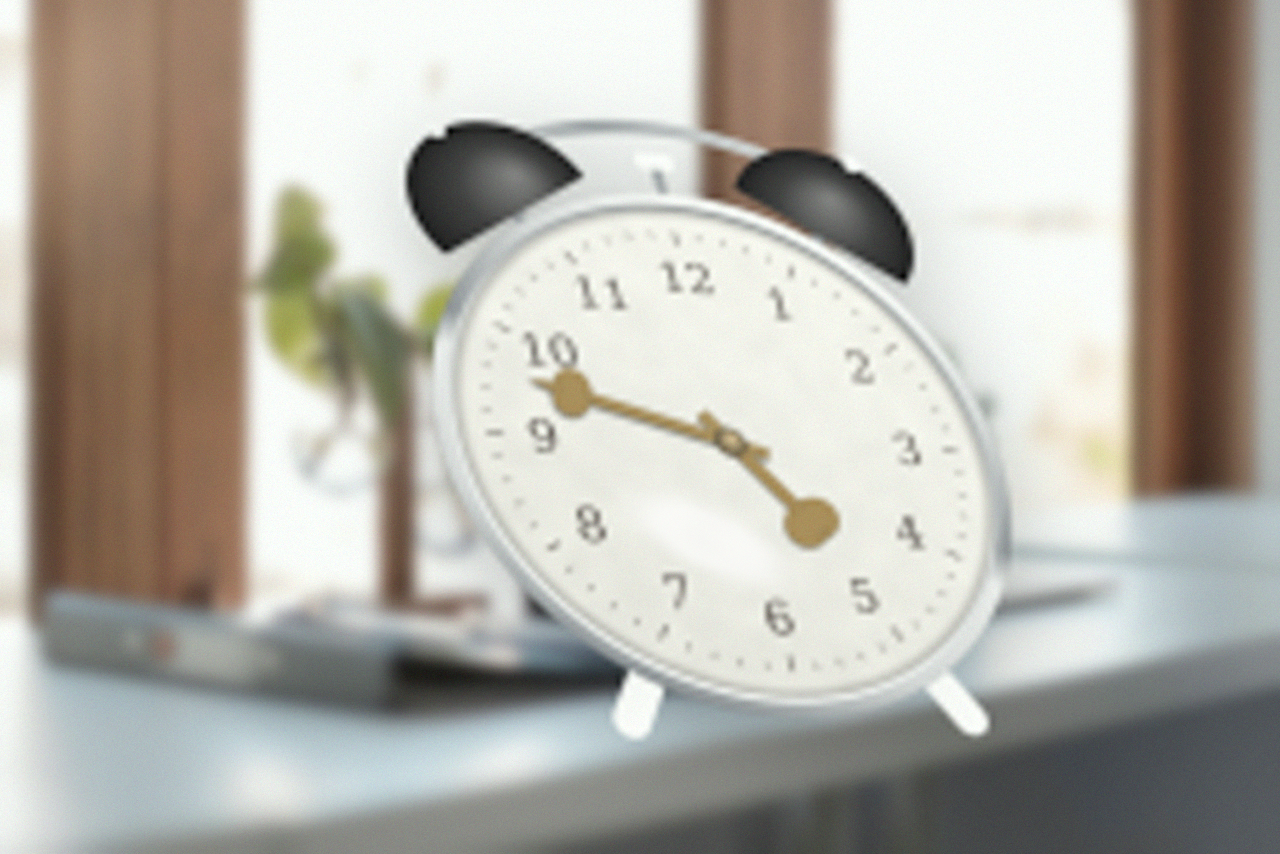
**4:48**
